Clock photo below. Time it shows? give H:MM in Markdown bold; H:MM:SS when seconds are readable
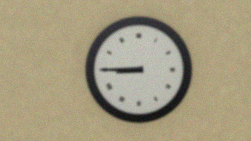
**8:45**
